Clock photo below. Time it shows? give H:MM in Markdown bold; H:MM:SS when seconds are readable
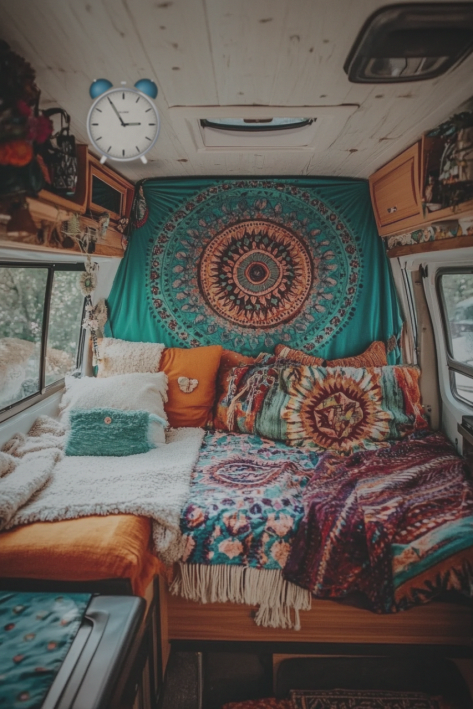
**2:55**
